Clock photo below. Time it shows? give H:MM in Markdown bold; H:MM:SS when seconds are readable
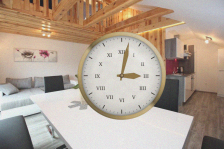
**3:02**
